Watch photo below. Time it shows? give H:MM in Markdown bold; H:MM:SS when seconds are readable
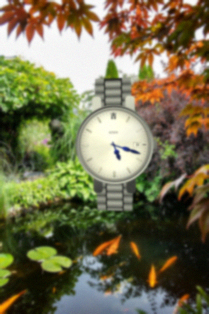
**5:18**
